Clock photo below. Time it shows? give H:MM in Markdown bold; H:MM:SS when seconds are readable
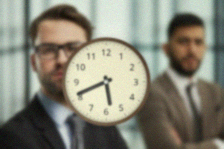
**5:41**
